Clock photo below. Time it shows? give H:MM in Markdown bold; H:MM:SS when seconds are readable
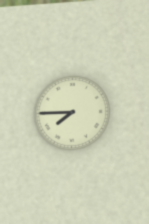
**7:45**
